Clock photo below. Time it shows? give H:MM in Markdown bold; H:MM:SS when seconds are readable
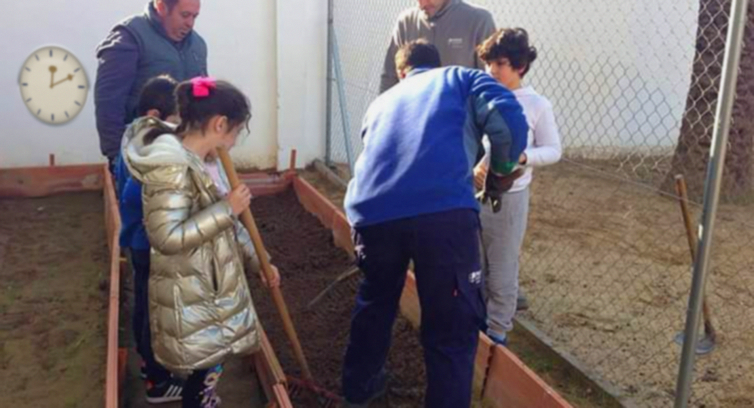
**12:11**
